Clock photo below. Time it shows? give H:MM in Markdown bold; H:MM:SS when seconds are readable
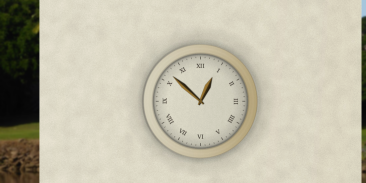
**12:52**
